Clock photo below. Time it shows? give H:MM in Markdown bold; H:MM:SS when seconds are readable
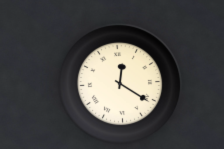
**12:21**
